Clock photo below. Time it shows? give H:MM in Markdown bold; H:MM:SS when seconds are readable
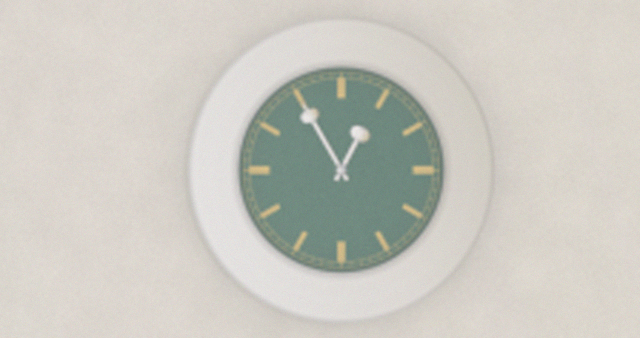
**12:55**
